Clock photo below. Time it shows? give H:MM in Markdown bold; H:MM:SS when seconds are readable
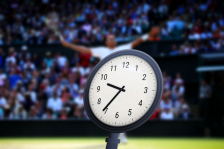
**9:36**
